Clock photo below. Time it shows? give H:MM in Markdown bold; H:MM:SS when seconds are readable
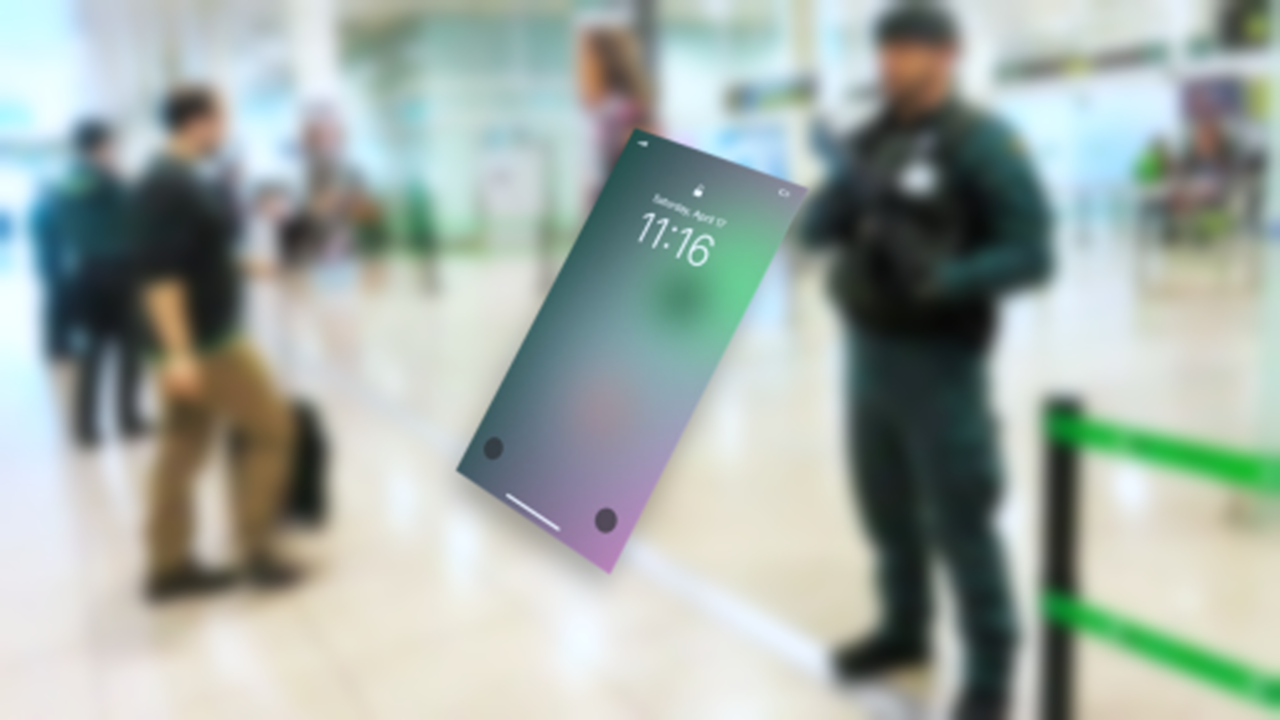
**11:16**
